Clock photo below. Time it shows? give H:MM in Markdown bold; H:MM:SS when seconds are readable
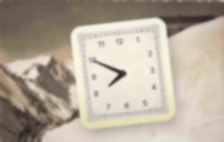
**7:50**
